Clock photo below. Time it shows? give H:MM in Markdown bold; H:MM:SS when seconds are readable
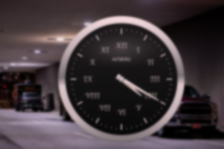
**4:20**
